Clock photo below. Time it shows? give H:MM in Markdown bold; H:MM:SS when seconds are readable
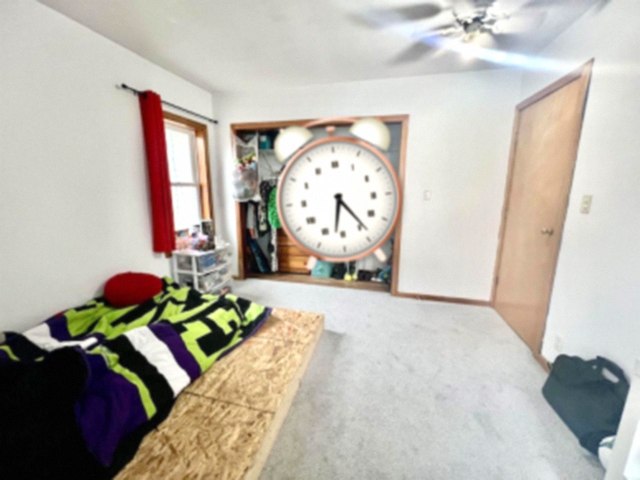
**6:24**
